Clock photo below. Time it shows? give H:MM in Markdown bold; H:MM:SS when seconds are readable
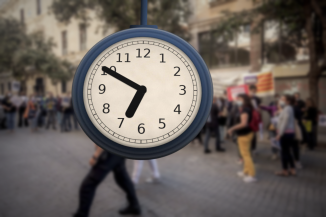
**6:50**
